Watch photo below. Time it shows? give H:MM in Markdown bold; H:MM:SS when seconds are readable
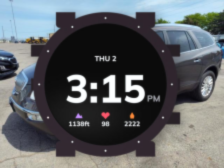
**3:15**
